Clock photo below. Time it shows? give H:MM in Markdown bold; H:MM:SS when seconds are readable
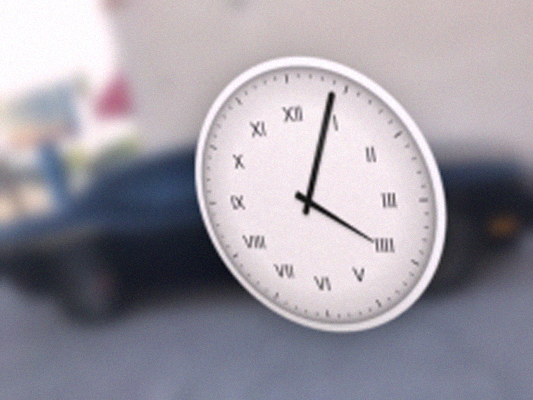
**4:04**
